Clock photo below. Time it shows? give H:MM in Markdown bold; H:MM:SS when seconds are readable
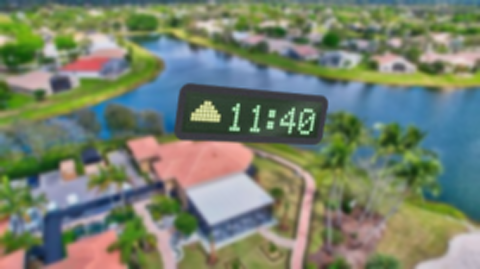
**11:40**
